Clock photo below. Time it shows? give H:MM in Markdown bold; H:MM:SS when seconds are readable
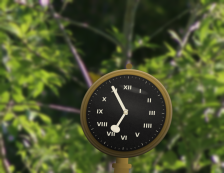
**6:55**
